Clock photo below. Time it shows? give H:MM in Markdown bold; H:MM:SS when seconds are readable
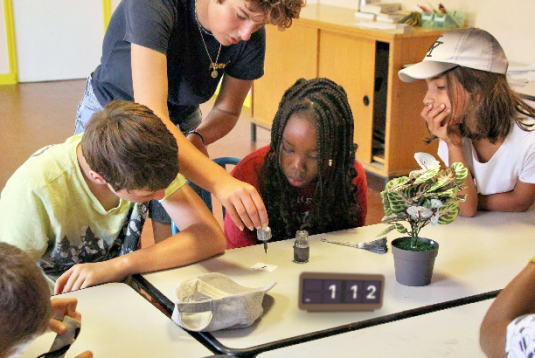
**1:12**
